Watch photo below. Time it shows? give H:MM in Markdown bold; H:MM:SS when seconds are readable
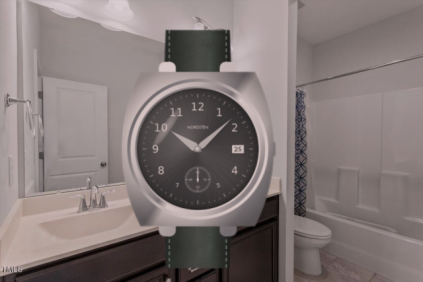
**10:08**
